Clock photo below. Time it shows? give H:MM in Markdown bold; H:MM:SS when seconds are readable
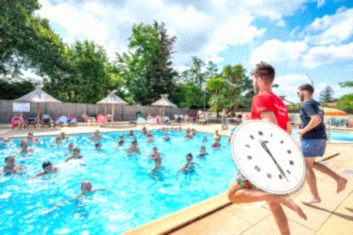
**11:28**
